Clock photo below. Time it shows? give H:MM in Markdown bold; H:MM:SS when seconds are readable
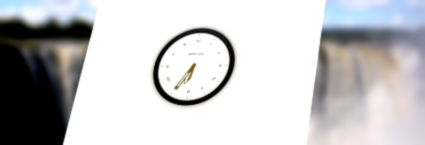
**6:35**
